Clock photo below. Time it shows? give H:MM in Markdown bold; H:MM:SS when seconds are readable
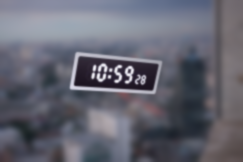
**10:59**
